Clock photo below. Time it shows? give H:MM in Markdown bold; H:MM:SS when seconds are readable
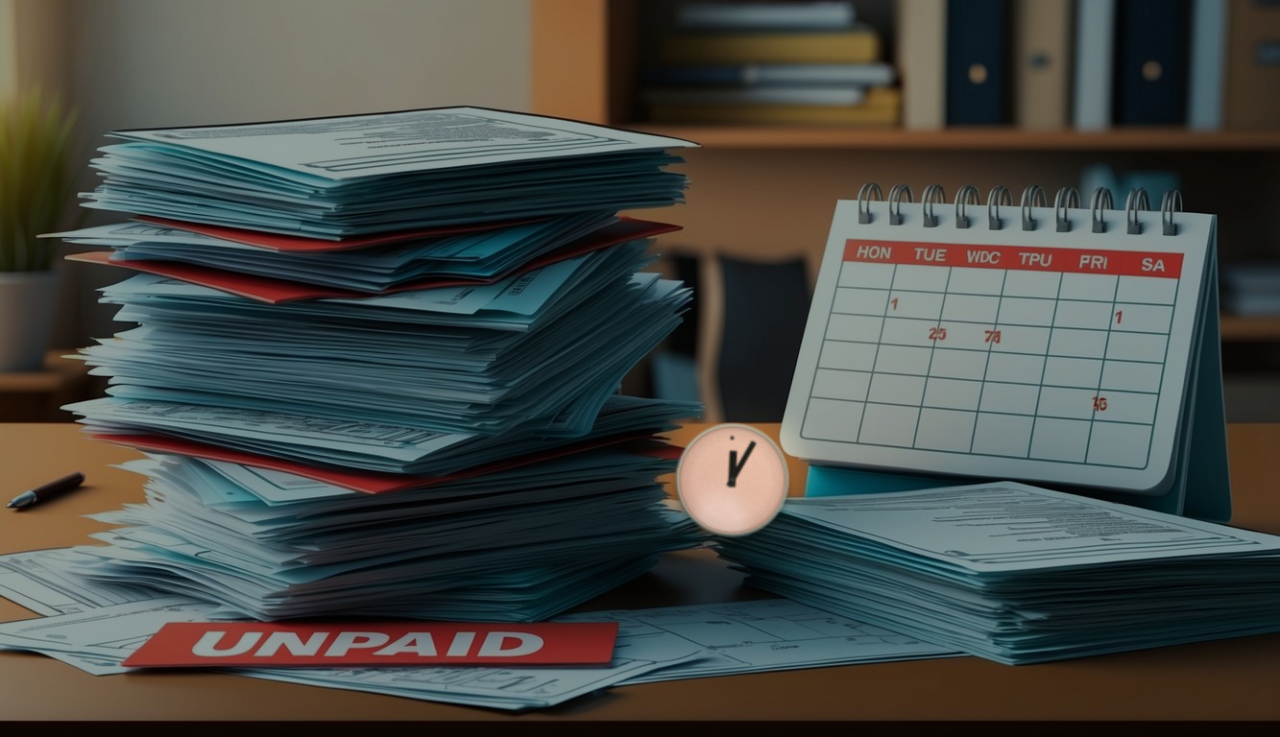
**12:05**
